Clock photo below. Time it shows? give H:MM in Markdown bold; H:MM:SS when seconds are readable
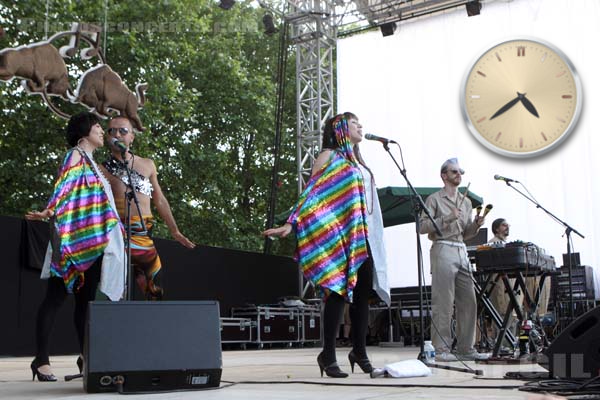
**4:39**
